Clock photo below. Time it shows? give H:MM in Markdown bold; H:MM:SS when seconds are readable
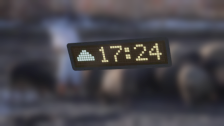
**17:24**
